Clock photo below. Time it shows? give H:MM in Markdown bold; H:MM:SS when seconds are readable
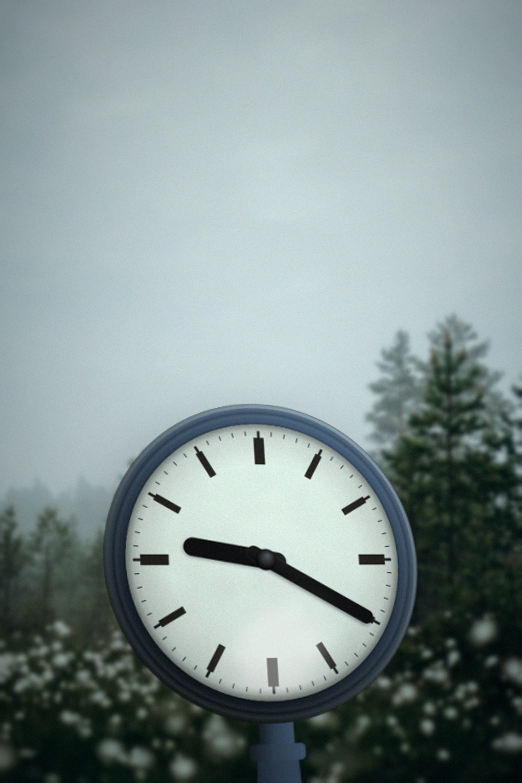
**9:20**
